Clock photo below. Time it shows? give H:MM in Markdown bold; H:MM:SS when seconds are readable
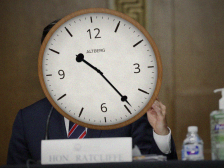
**10:24**
